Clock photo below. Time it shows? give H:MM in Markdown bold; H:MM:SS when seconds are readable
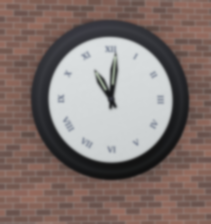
**11:01**
